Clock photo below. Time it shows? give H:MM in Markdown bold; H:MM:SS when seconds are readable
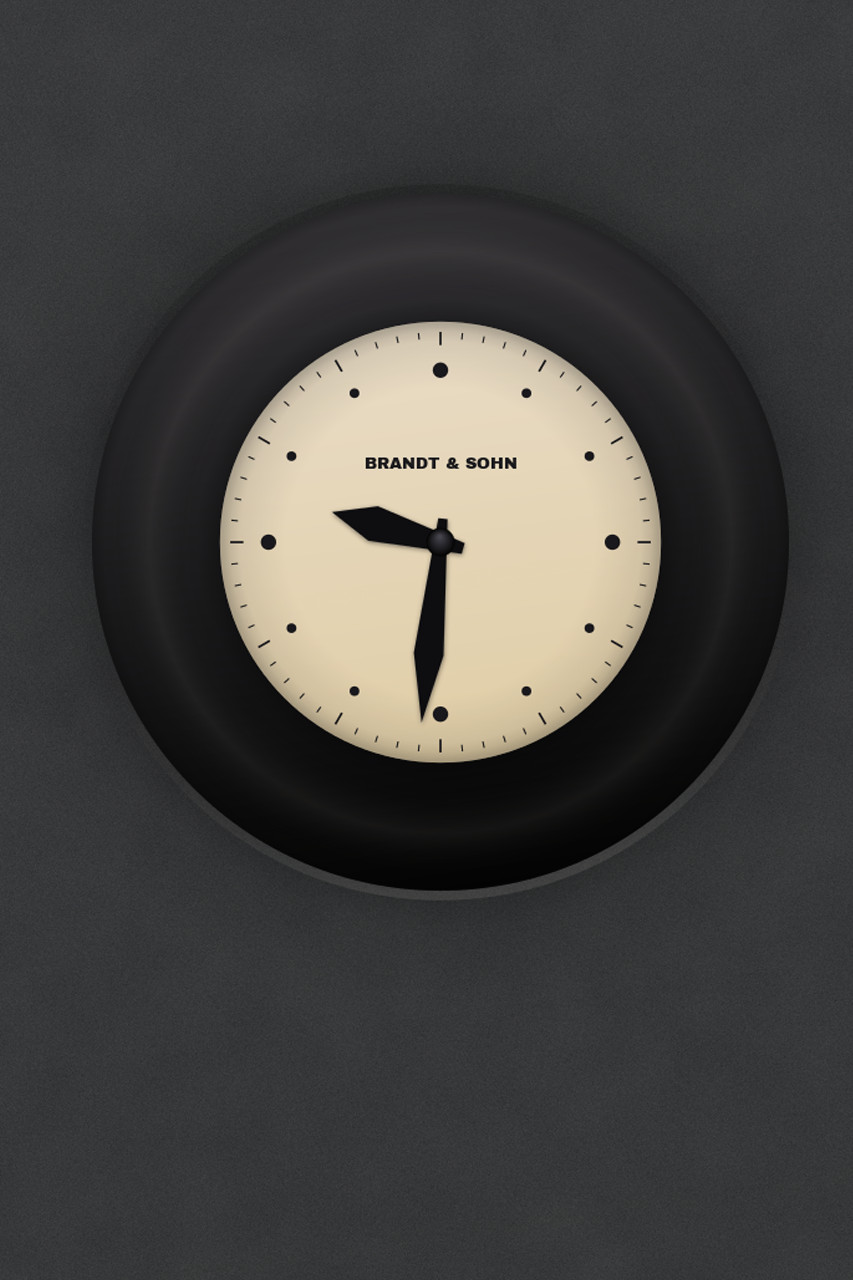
**9:31**
